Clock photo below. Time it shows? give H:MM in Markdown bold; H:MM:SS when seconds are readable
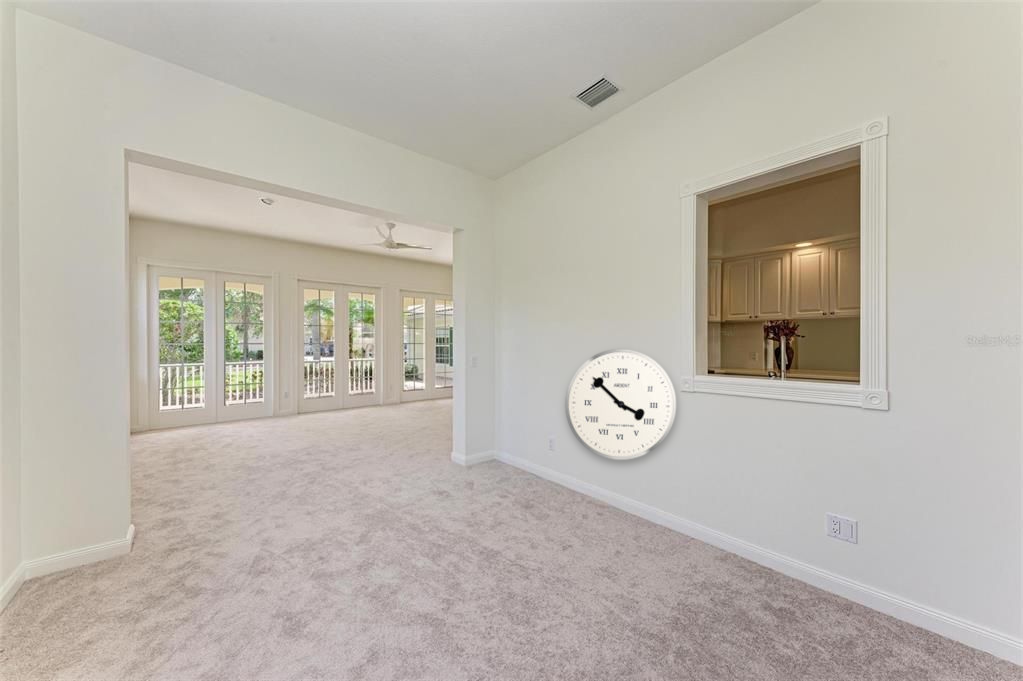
**3:52**
